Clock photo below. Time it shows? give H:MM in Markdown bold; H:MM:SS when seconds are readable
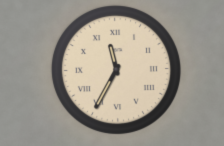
**11:35**
